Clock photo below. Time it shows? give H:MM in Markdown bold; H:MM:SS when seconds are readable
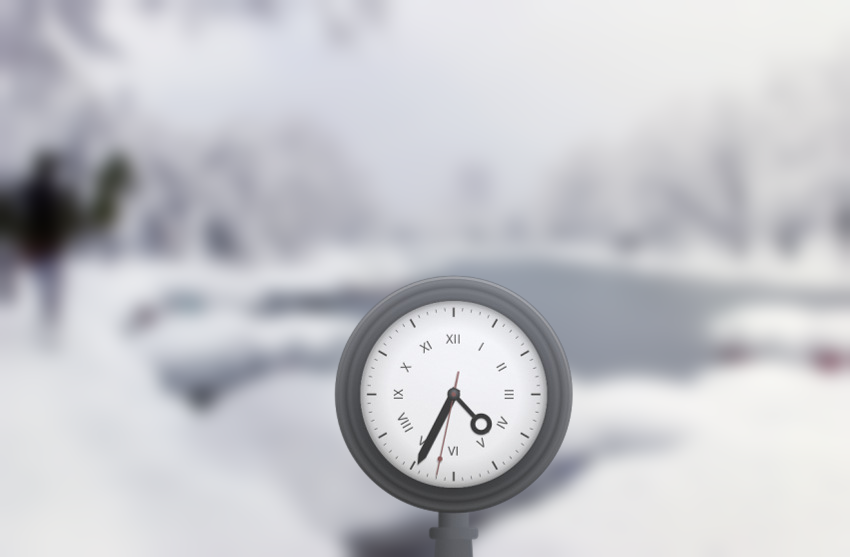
**4:34:32**
